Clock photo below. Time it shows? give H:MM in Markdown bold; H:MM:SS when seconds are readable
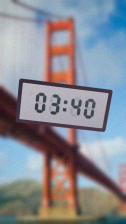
**3:40**
